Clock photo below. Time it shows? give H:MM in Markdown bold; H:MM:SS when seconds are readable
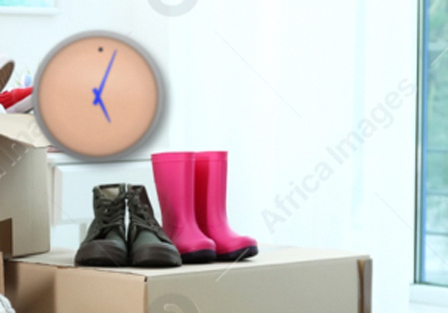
**5:03**
